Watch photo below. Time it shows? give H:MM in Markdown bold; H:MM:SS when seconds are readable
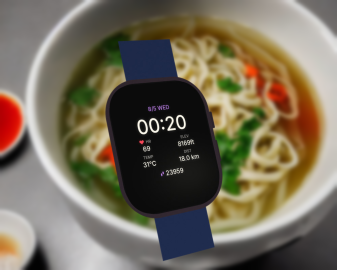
**0:20**
